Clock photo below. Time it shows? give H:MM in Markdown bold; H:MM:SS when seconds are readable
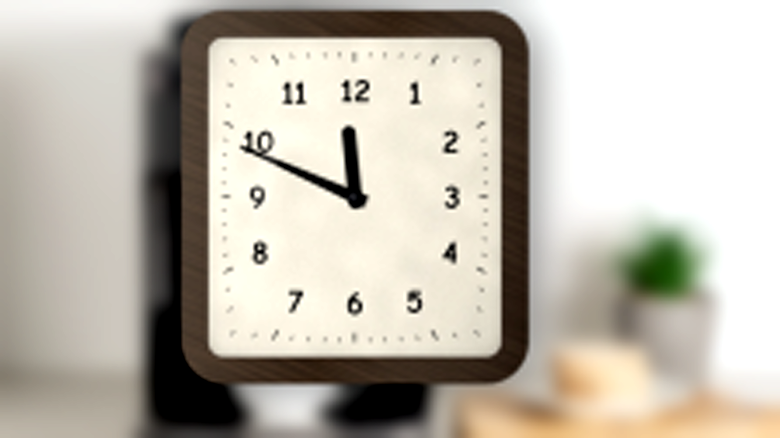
**11:49**
